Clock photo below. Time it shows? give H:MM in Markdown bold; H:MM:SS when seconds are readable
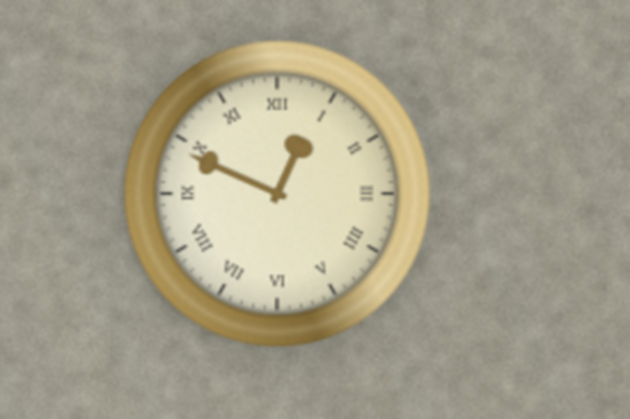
**12:49**
